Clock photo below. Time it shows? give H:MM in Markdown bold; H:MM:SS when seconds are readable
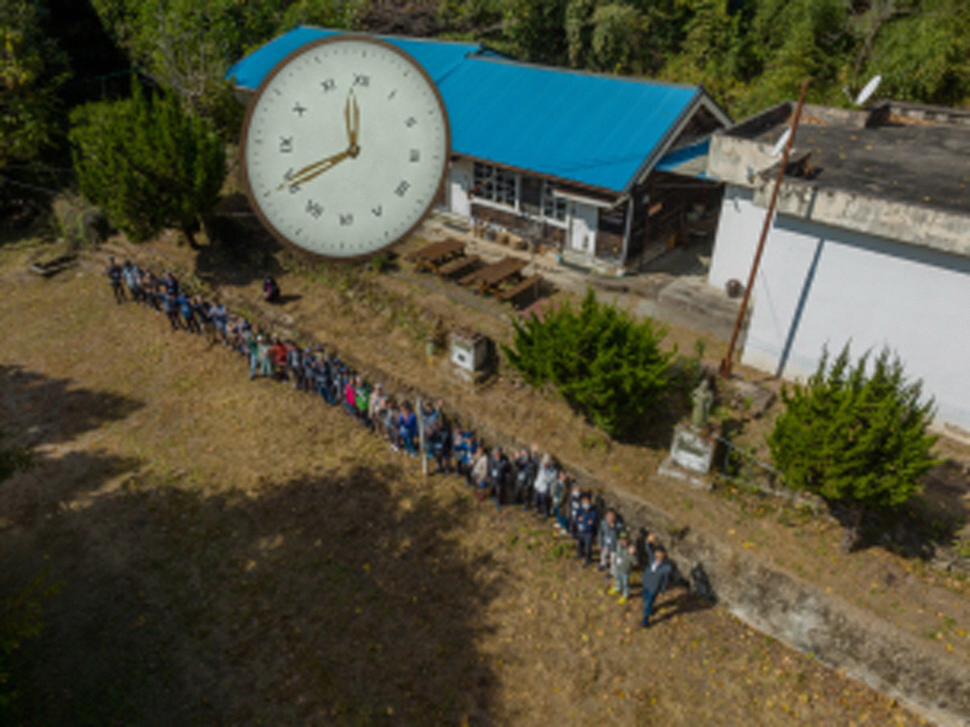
**11:40**
